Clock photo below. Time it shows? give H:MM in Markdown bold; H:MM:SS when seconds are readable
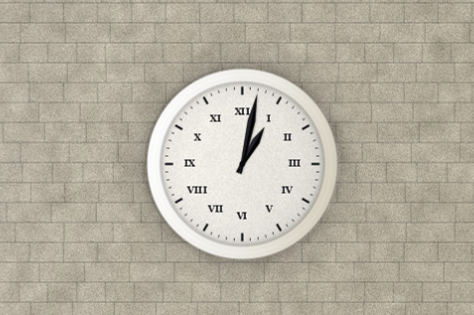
**1:02**
